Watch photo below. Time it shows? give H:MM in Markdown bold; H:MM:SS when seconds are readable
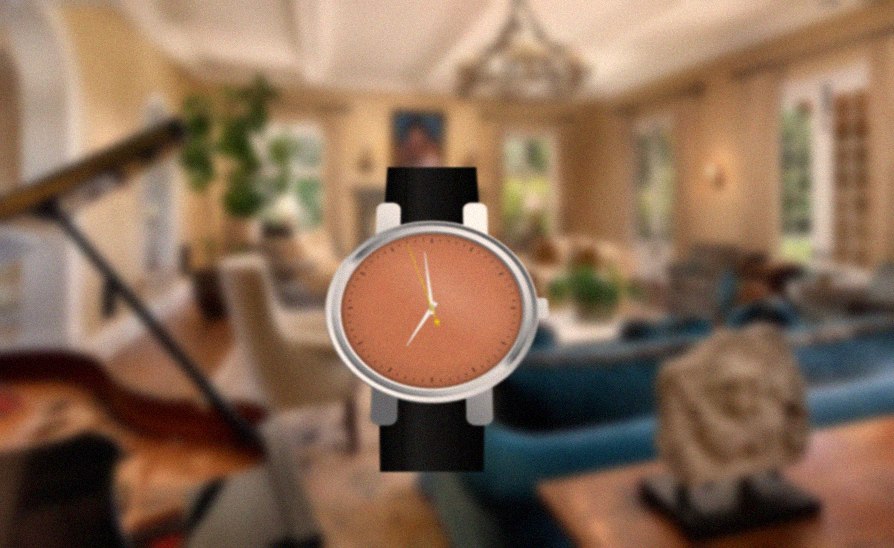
**6:58:57**
